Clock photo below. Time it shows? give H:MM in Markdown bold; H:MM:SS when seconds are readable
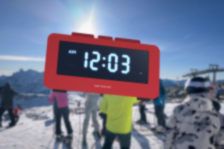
**12:03**
